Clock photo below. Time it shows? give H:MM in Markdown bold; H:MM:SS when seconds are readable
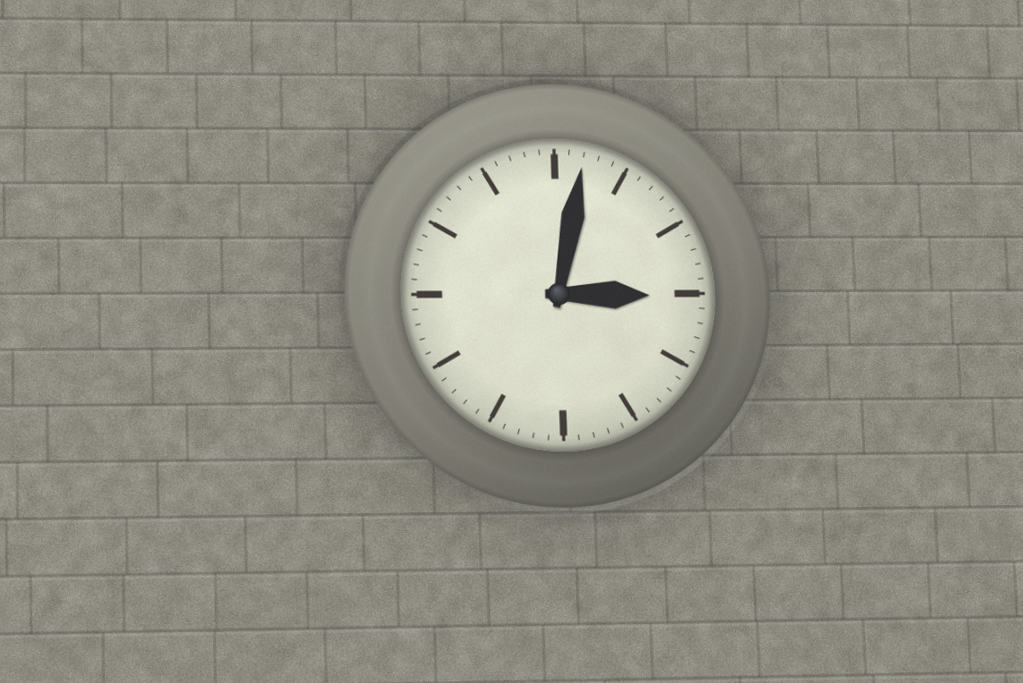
**3:02**
